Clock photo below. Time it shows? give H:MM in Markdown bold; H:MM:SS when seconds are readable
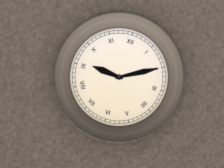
**9:10**
